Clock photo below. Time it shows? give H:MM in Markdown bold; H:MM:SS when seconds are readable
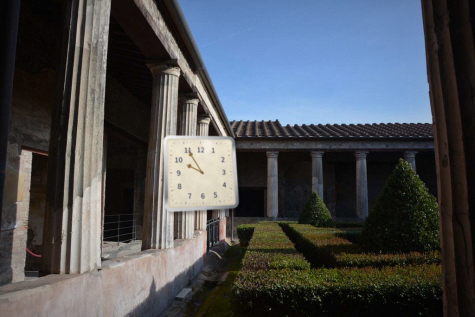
**9:55**
